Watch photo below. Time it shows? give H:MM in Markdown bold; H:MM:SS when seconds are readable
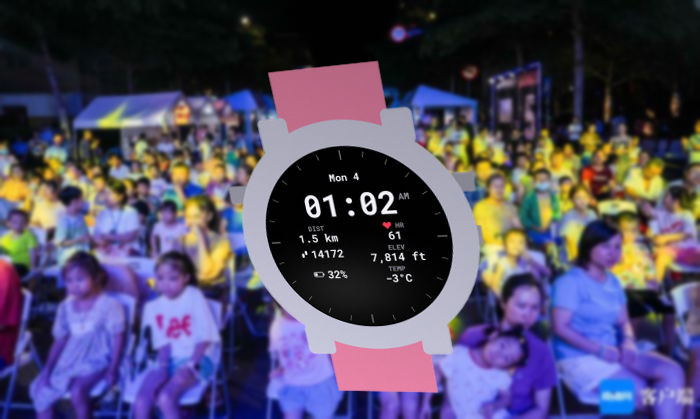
**1:02**
